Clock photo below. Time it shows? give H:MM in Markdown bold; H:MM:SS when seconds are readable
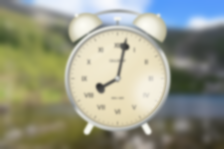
**8:02**
